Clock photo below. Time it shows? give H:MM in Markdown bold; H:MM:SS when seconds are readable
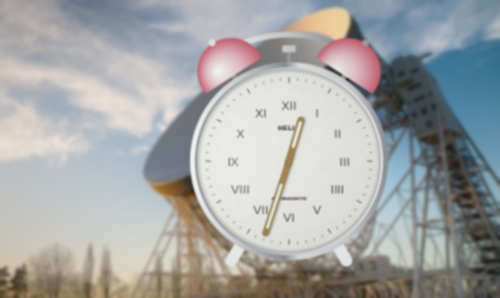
**12:33**
